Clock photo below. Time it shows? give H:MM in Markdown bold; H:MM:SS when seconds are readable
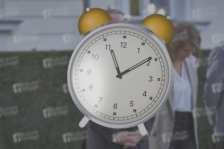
**11:09**
